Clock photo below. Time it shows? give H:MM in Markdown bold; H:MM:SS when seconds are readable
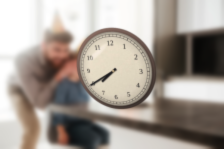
**7:40**
